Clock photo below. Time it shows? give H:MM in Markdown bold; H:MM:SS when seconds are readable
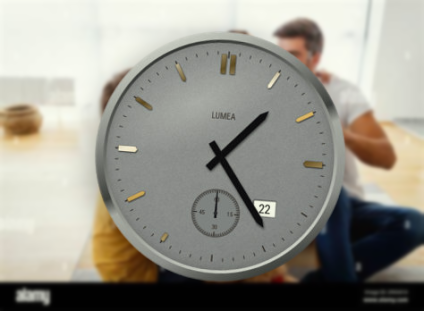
**1:24**
